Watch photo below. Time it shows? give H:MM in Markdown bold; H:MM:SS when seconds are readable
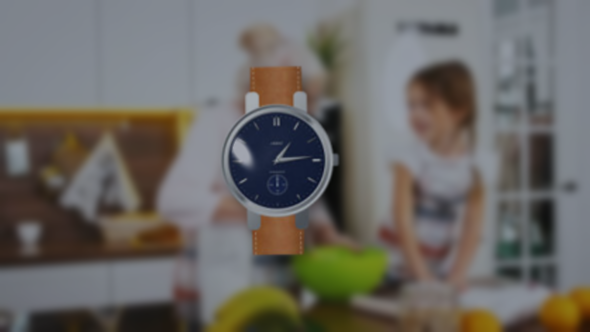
**1:14**
